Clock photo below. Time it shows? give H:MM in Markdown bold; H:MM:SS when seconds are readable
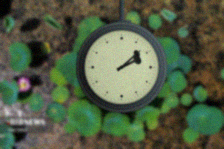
**2:08**
